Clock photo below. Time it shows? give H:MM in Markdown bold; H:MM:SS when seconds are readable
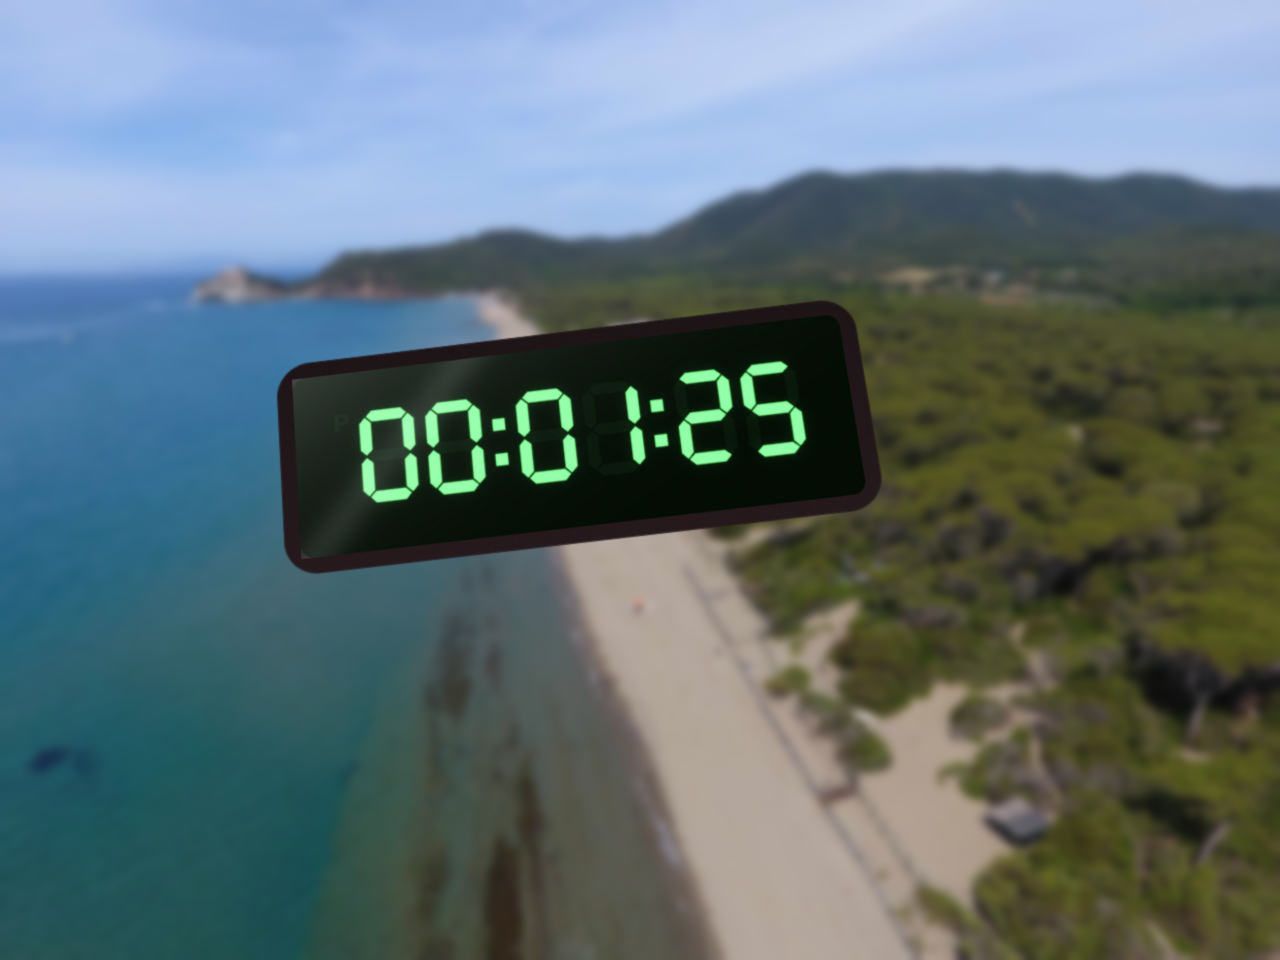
**0:01:25**
